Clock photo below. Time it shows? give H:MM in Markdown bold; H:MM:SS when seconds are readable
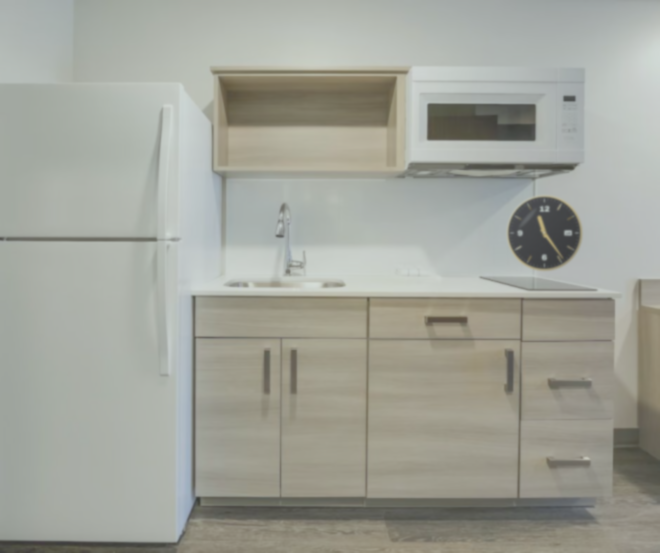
**11:24**
